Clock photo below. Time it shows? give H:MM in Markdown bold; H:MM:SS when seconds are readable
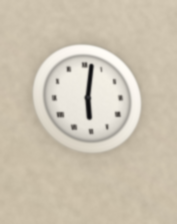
**6:02**
